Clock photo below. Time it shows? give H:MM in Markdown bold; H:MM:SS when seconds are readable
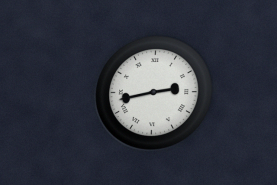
**2:43**
